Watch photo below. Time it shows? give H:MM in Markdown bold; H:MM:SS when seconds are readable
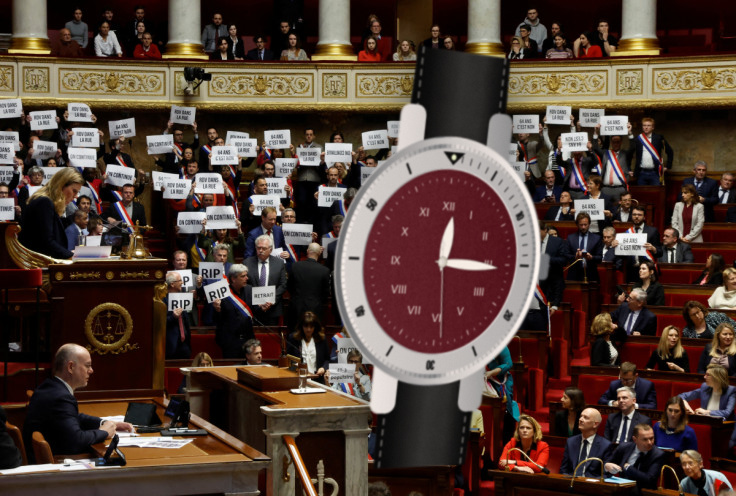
**12:15:29**
